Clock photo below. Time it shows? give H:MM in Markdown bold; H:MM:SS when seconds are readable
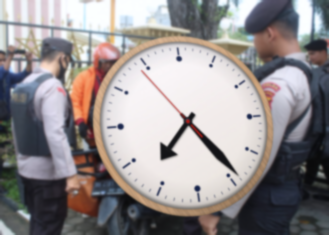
**7:23:54**
